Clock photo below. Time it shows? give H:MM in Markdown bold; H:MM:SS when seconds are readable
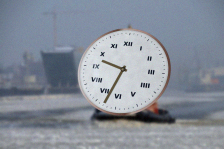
**9:33**
